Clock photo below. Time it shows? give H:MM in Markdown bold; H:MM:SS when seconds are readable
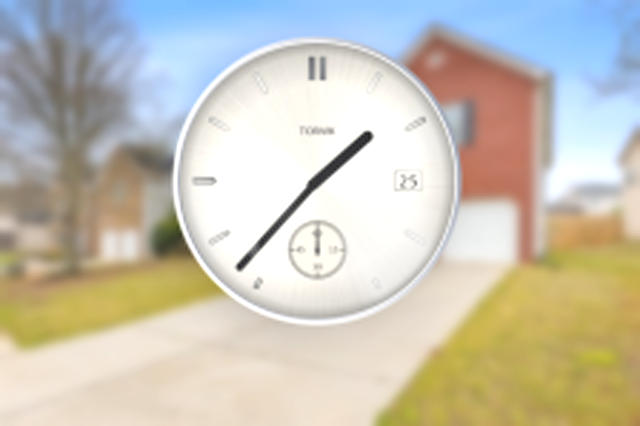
**1:37**
